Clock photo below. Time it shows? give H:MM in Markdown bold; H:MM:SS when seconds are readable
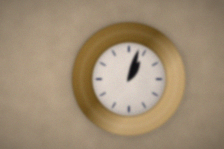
**1:03**
